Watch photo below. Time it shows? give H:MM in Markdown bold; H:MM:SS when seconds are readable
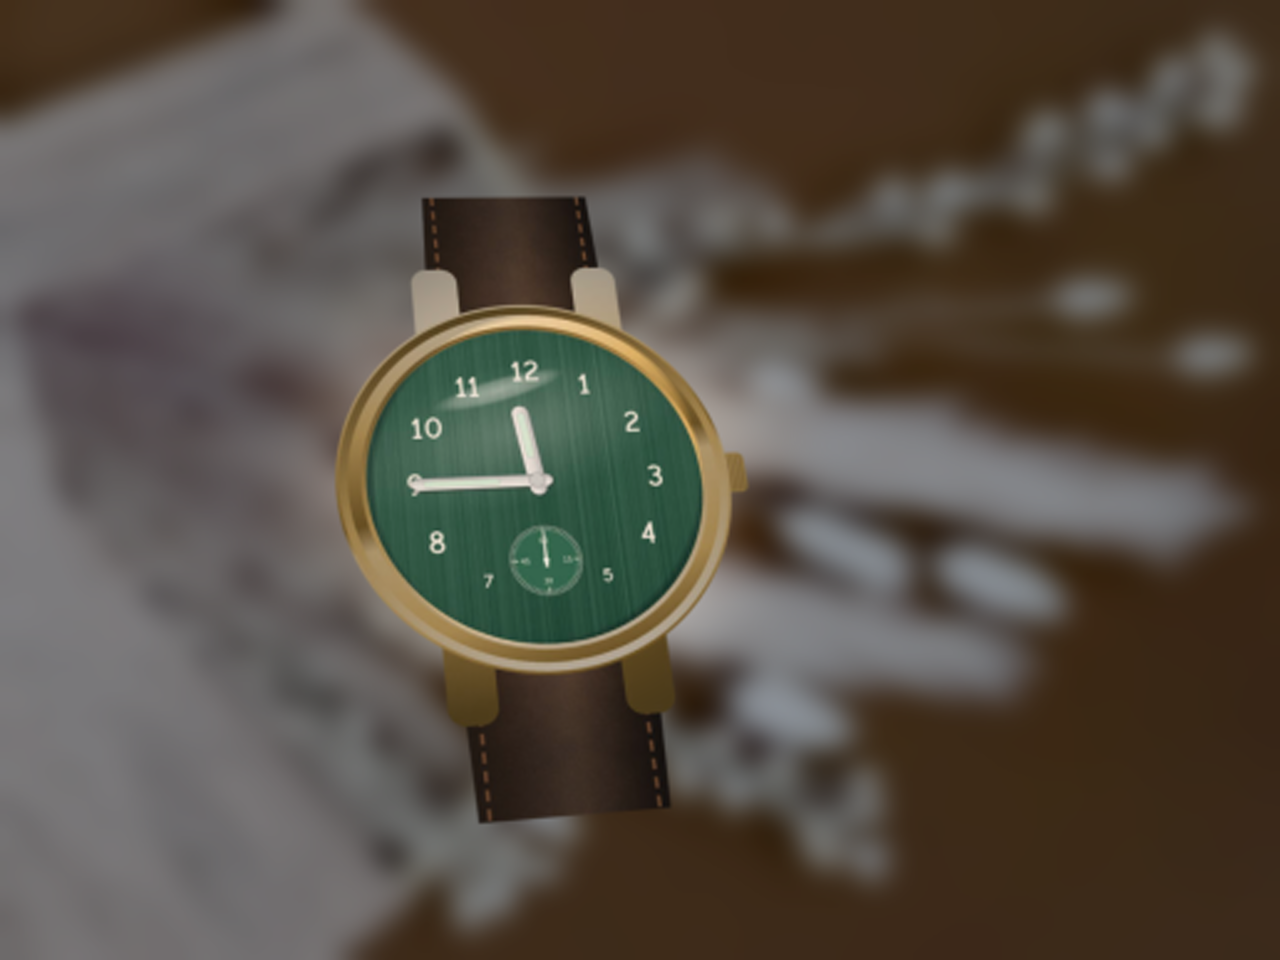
**11:45**
